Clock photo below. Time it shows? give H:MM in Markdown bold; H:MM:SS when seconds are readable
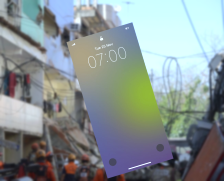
**7:00**
